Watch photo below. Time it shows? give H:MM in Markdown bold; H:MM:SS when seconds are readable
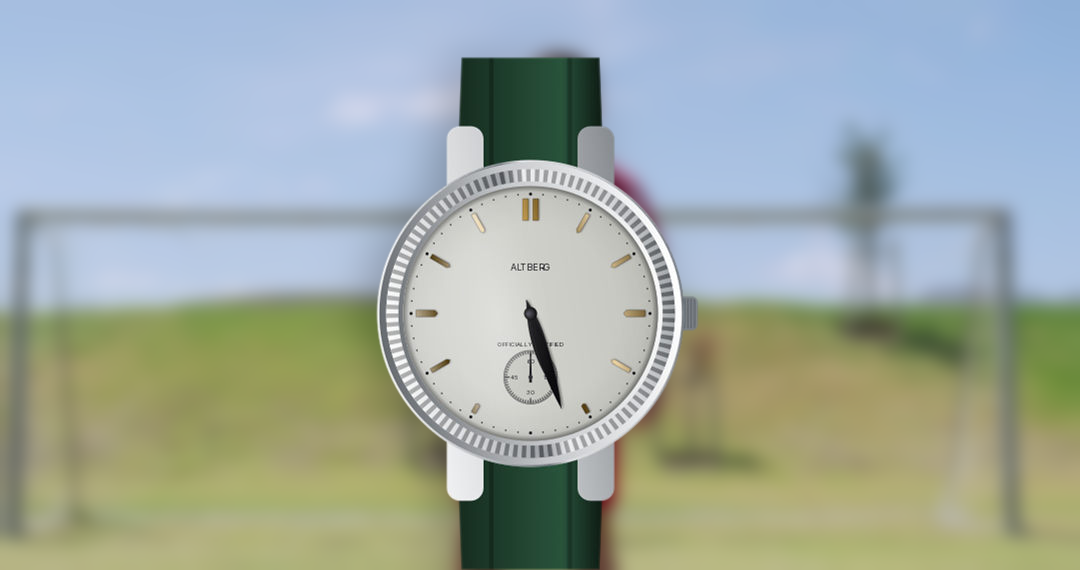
**5:27**
